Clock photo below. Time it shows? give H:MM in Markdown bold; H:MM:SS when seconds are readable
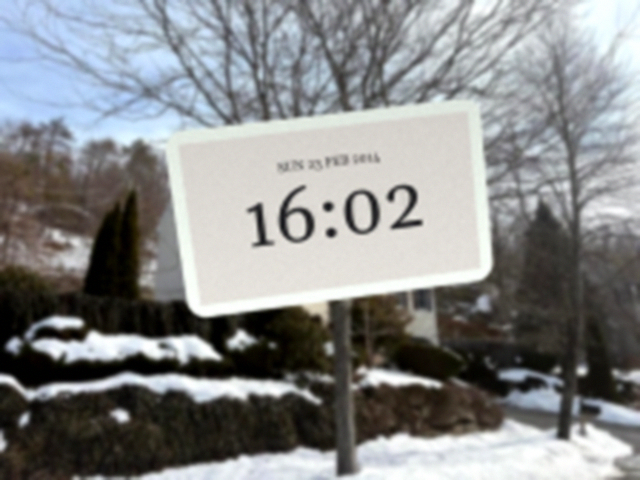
**16:02**
